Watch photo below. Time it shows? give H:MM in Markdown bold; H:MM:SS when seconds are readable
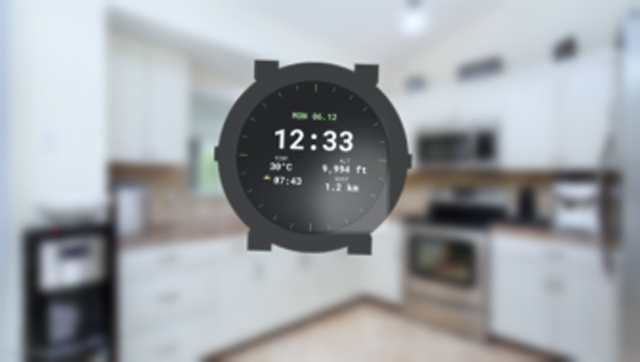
**12:33**
